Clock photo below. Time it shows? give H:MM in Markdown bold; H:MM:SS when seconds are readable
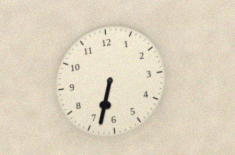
**6:33**
